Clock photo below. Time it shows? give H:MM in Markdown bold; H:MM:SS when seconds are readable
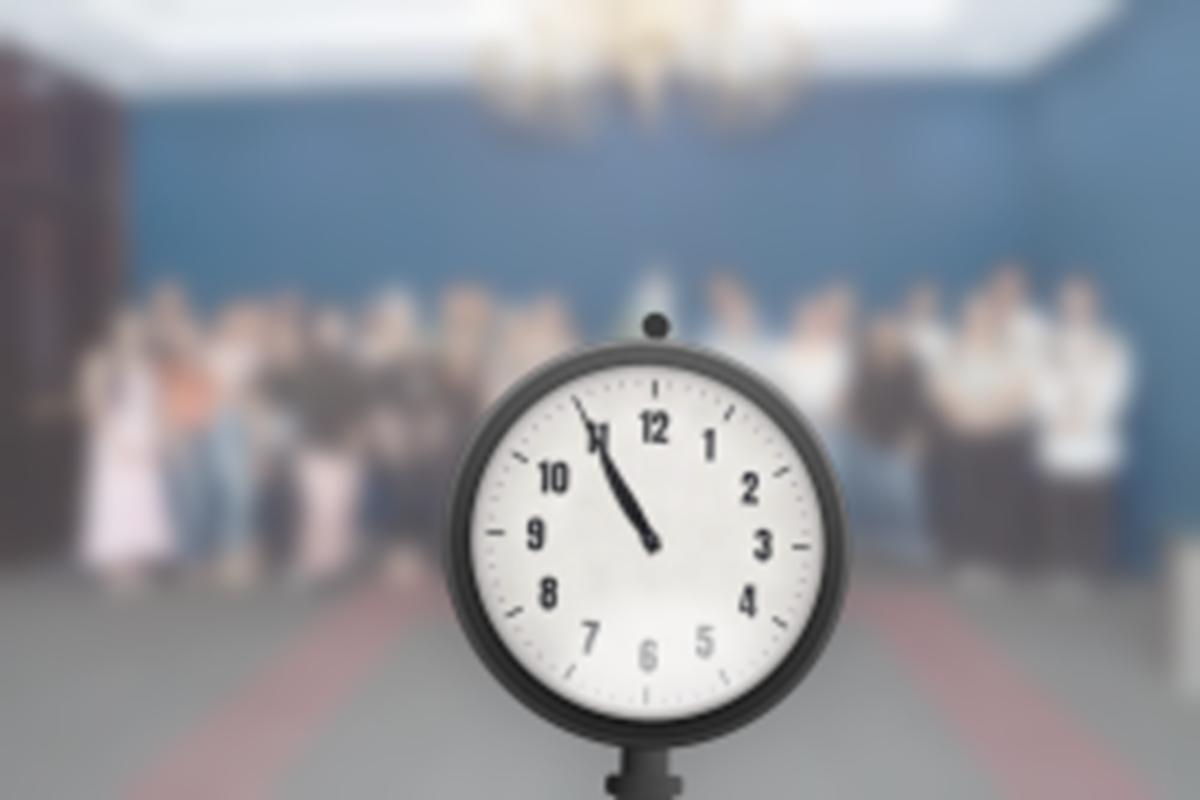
**10:55**
